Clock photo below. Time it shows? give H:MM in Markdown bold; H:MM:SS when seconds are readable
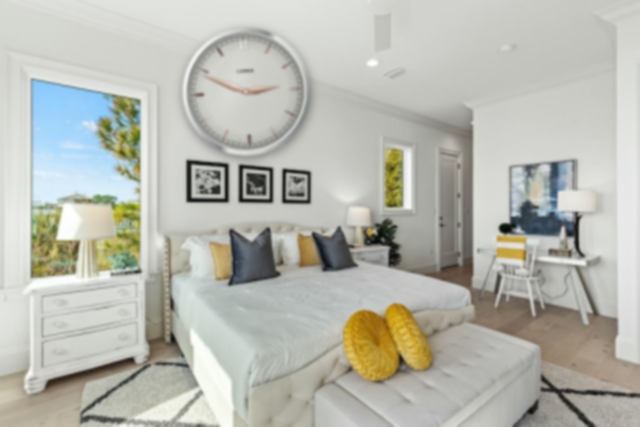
**2:49**
